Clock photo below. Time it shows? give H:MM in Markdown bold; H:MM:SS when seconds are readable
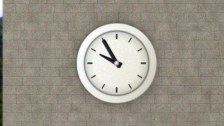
**9:55**
